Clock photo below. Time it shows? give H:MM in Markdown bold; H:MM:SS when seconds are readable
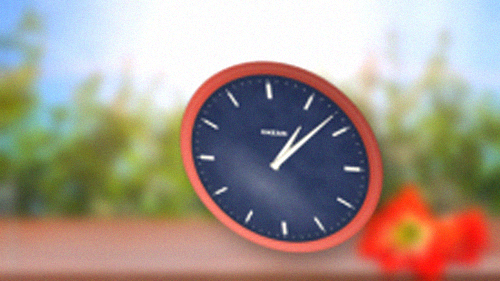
**1:08**
